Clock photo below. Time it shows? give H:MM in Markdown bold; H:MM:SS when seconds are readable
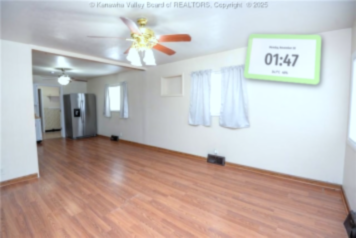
**1:47**
